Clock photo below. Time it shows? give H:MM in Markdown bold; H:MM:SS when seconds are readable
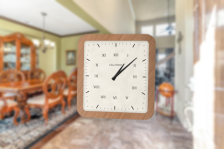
**1:08**
